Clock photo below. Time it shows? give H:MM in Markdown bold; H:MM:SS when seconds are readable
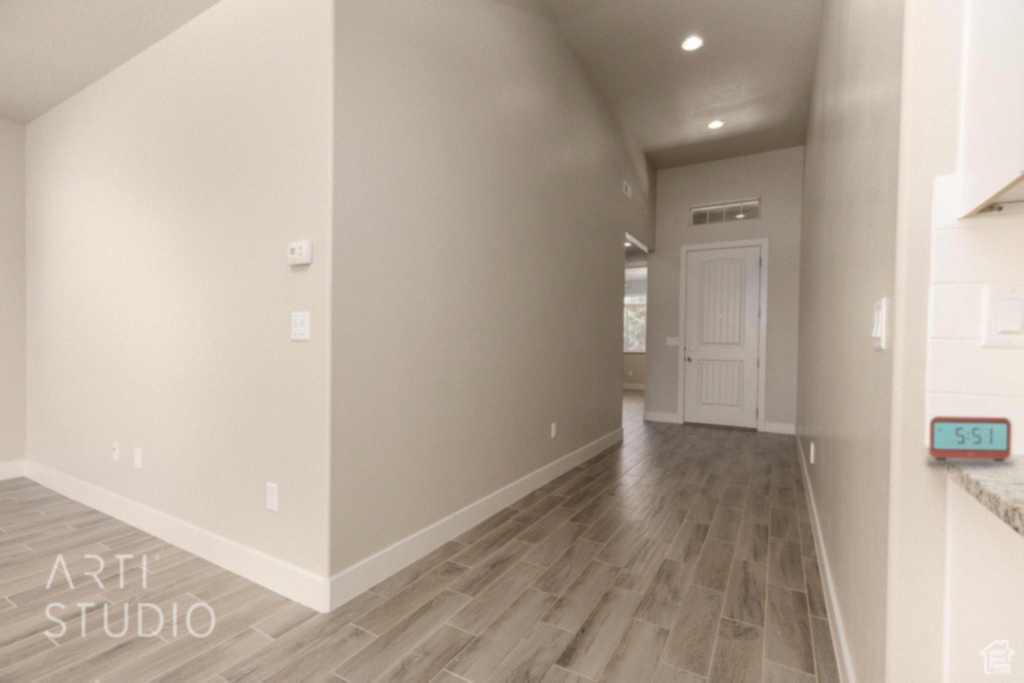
**5:51**
